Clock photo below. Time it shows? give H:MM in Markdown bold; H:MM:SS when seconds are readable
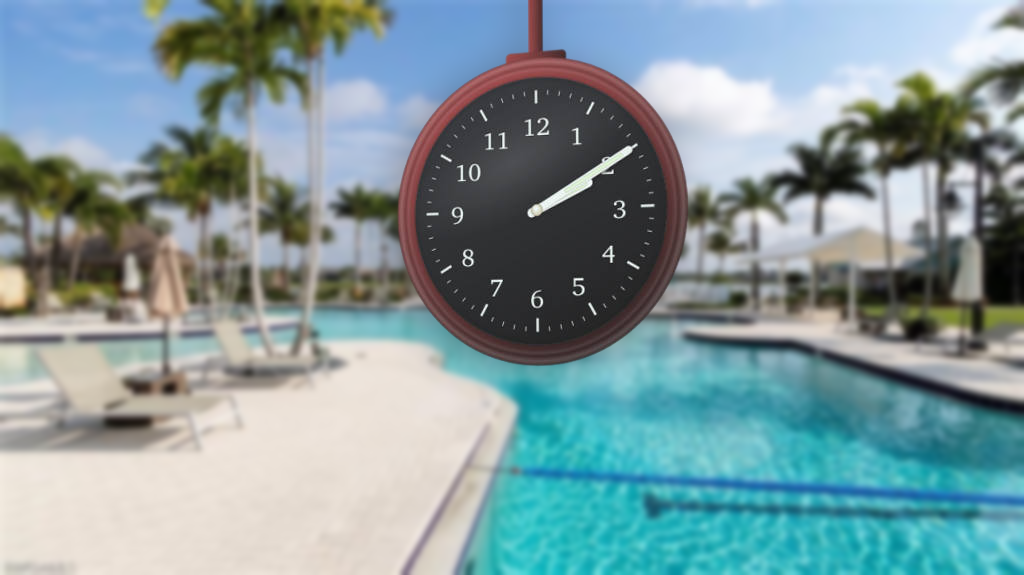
**2:10**
